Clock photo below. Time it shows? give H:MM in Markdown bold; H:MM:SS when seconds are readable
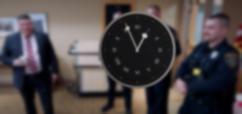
**12:56**
